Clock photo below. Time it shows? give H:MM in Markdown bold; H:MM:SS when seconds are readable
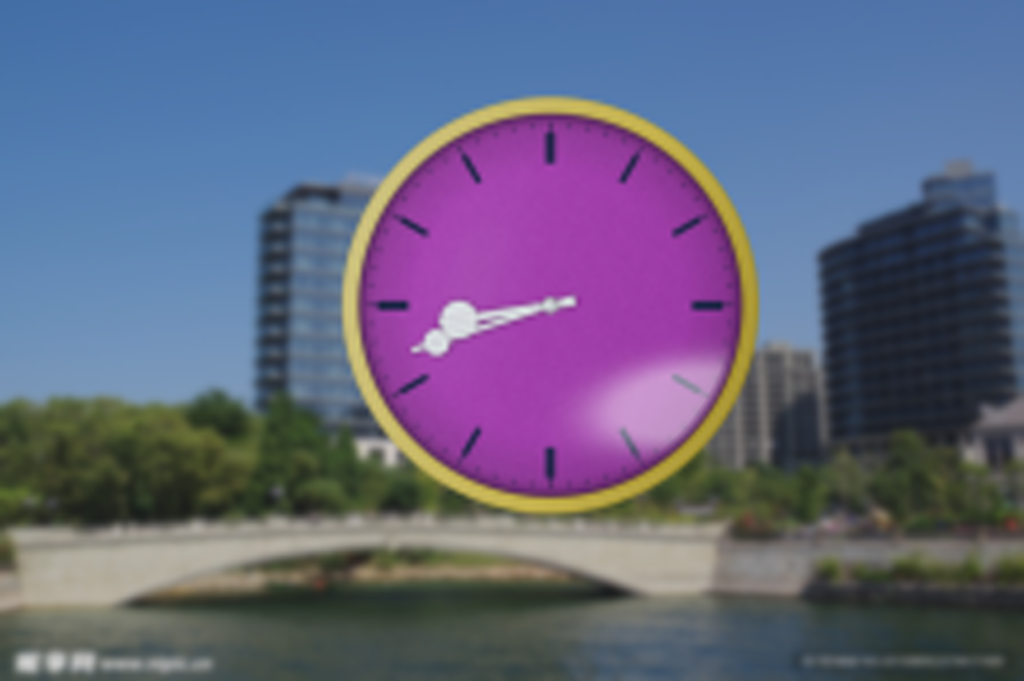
**8:42**
